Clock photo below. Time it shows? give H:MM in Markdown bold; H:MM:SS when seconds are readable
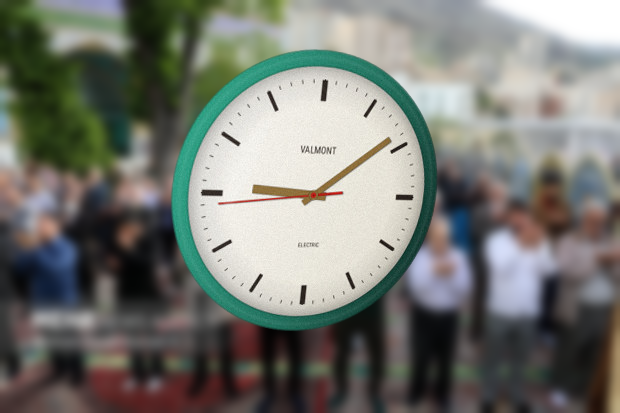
**9:08:44**
